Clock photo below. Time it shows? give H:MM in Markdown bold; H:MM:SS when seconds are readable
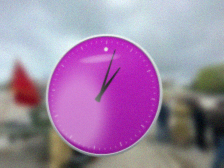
**1:02**
